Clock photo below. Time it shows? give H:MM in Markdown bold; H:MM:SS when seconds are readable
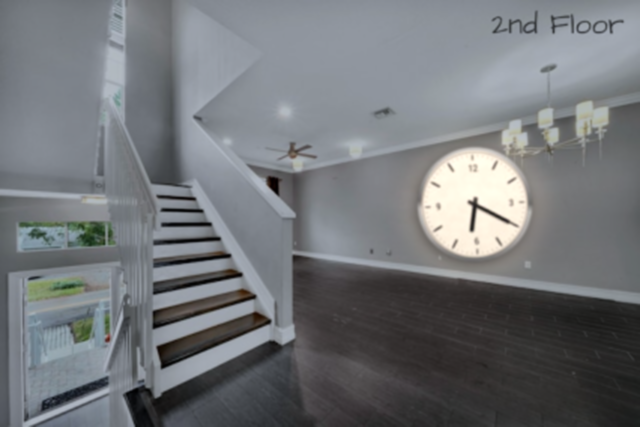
**6:20**
